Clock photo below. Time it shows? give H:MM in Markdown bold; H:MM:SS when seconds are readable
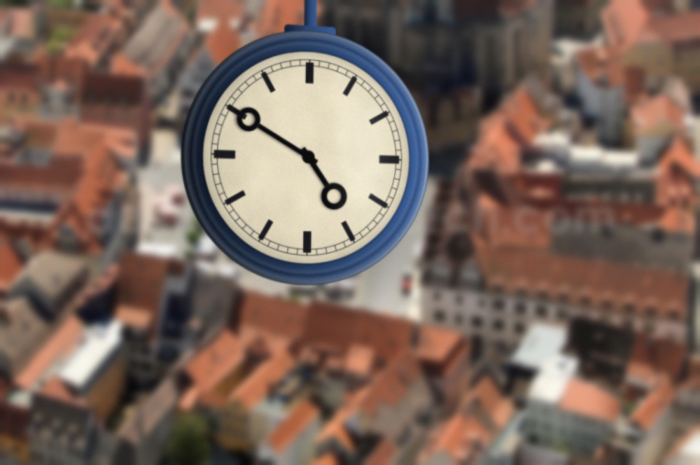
**4:50**
